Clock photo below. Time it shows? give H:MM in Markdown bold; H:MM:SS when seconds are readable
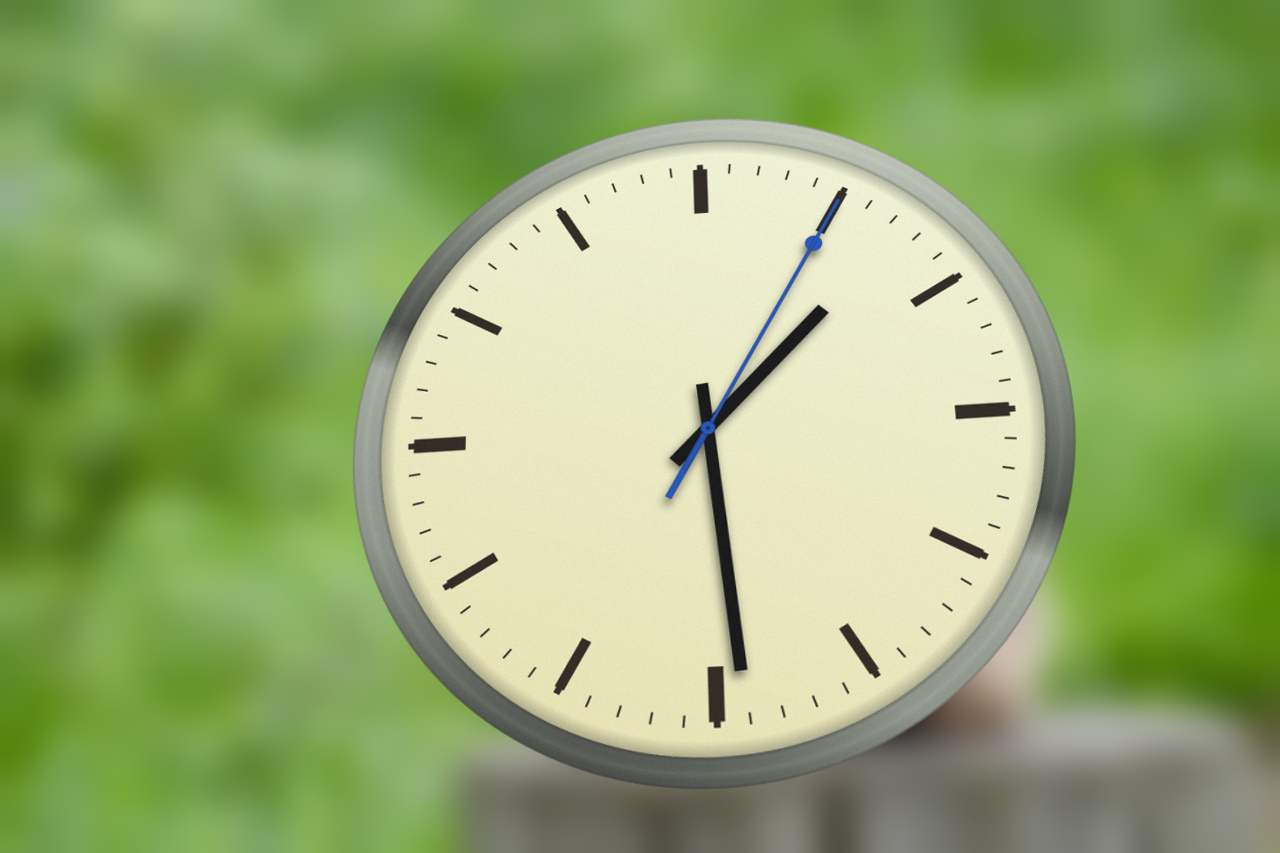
**1:29:05**
